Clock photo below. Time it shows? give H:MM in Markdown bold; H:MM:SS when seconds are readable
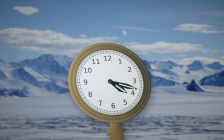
**4:18**
